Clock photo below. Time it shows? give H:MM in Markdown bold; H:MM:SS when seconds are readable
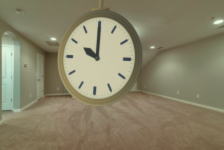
**10:00**
